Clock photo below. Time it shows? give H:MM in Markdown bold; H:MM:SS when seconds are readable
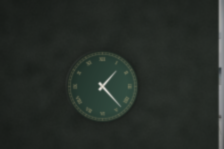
**1:23**
